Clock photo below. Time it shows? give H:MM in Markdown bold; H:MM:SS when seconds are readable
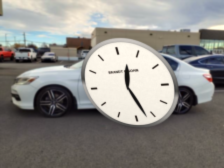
**12:27**
